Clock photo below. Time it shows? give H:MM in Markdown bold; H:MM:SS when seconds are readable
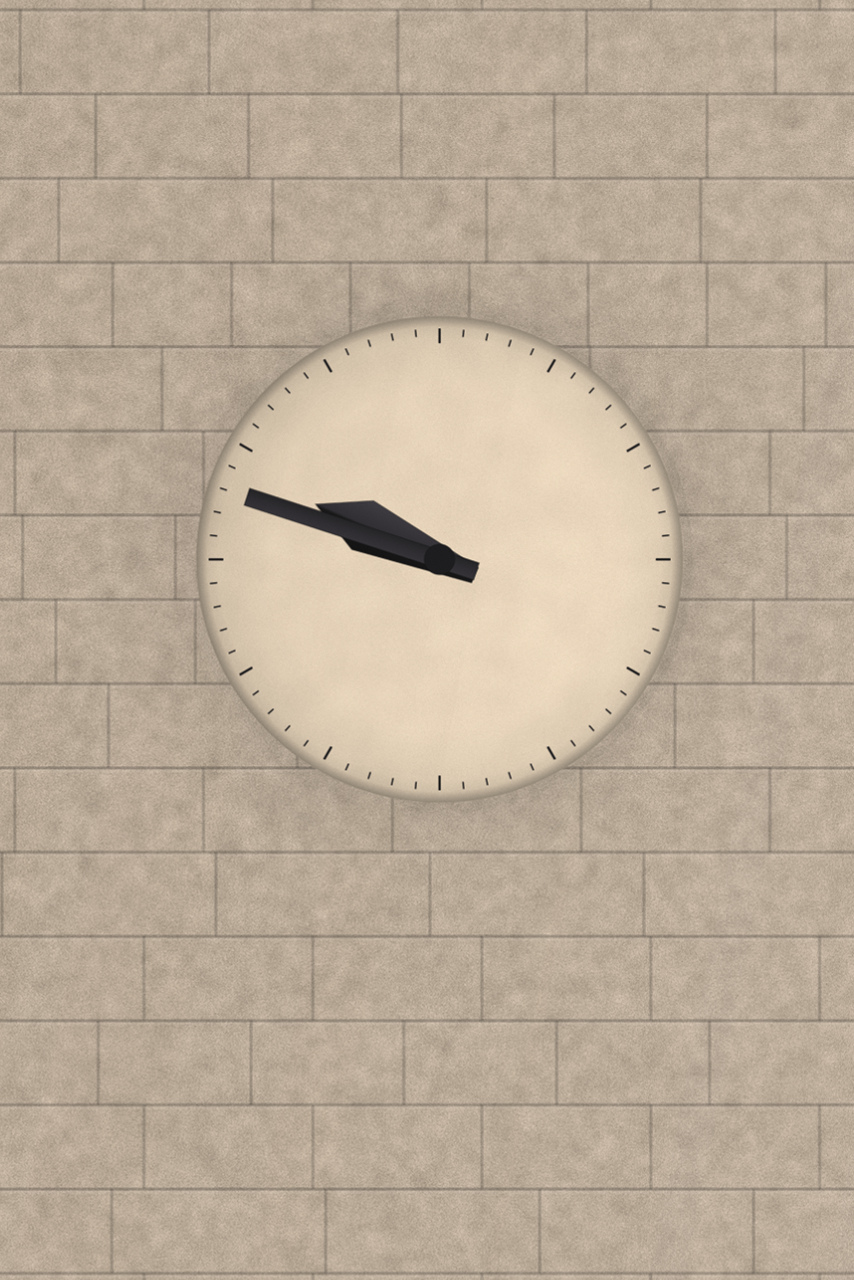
**9:48**
